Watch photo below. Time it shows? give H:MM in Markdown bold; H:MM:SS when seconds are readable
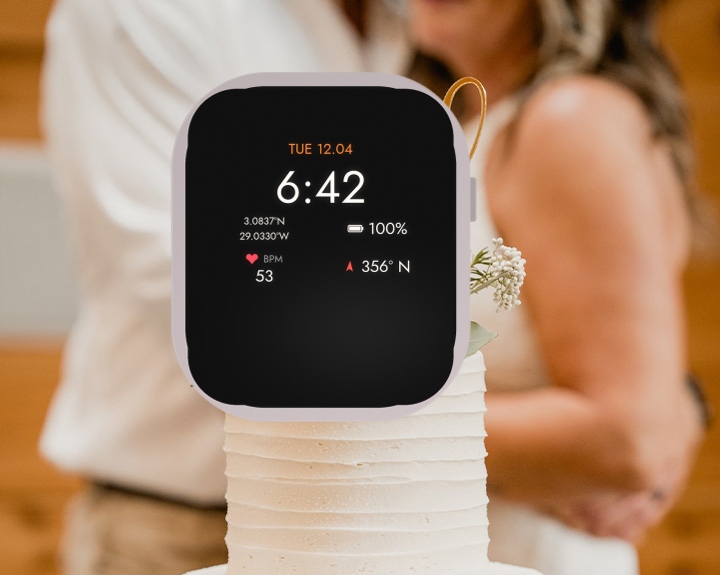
**6:42**
